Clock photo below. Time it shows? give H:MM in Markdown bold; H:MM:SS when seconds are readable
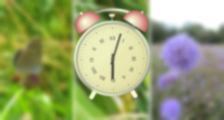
**6:03**
